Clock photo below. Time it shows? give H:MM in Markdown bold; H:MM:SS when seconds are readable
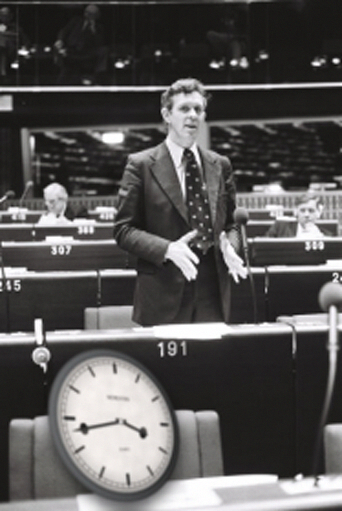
**3:43**
